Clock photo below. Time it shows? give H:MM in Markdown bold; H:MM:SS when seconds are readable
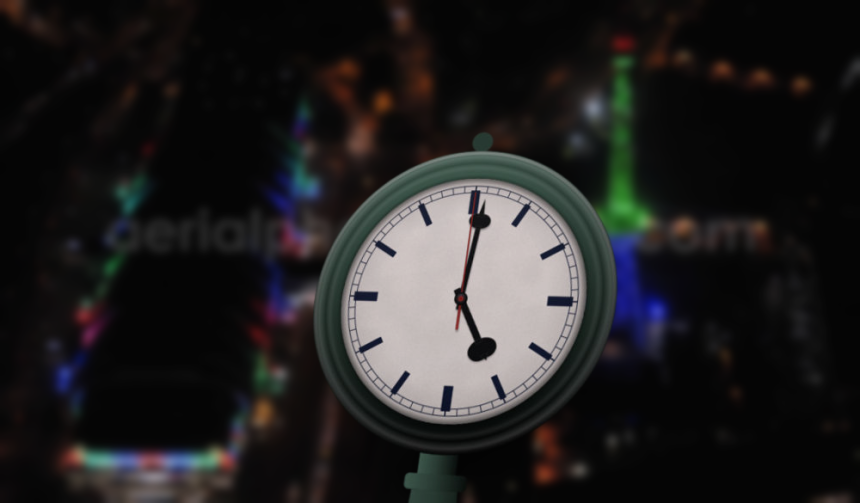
**5:01:00**
